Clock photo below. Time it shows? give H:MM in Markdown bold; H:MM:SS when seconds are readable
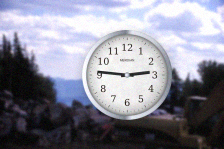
**2:46**
